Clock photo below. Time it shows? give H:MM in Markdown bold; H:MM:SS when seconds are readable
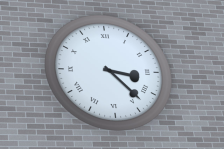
**3:23**
